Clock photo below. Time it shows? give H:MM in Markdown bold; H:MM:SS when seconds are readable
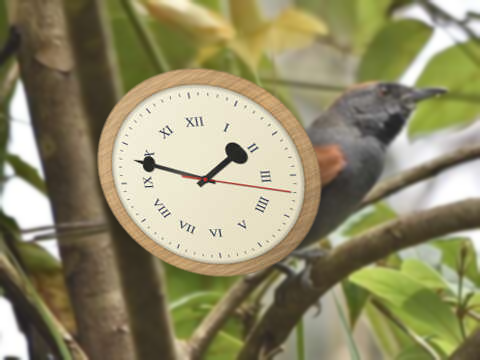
**1:48:17**
